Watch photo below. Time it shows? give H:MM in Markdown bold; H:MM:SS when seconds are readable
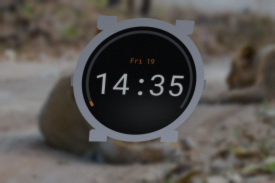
**14:35**
